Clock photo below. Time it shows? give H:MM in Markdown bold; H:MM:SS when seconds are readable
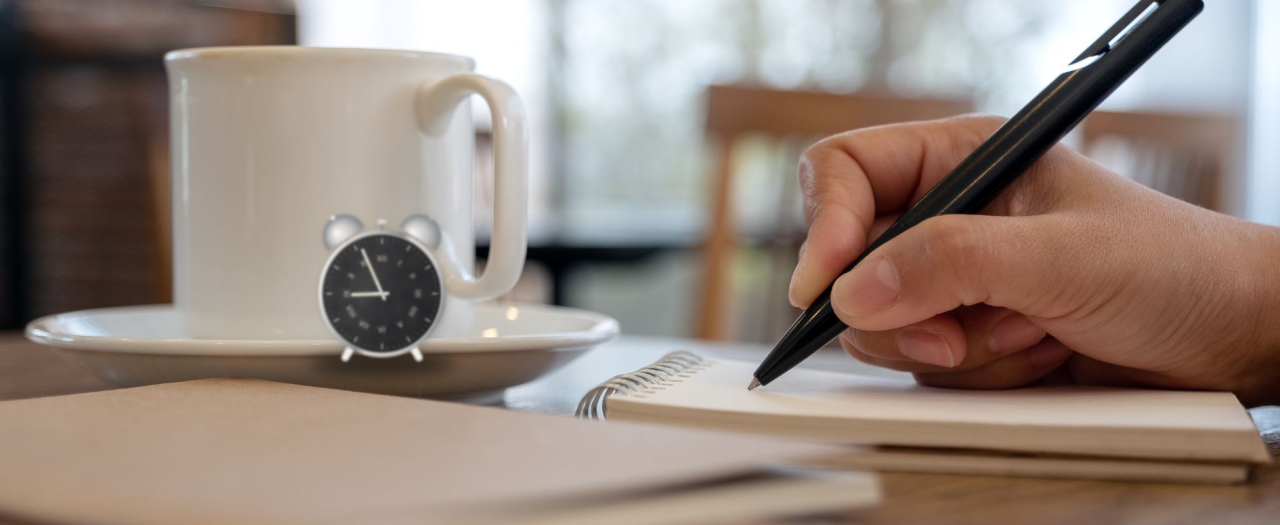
**8:56**
